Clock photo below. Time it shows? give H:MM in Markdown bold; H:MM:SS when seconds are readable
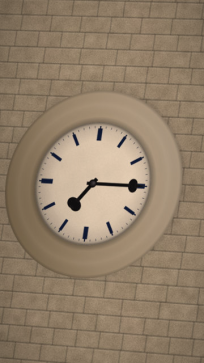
**7:15**
